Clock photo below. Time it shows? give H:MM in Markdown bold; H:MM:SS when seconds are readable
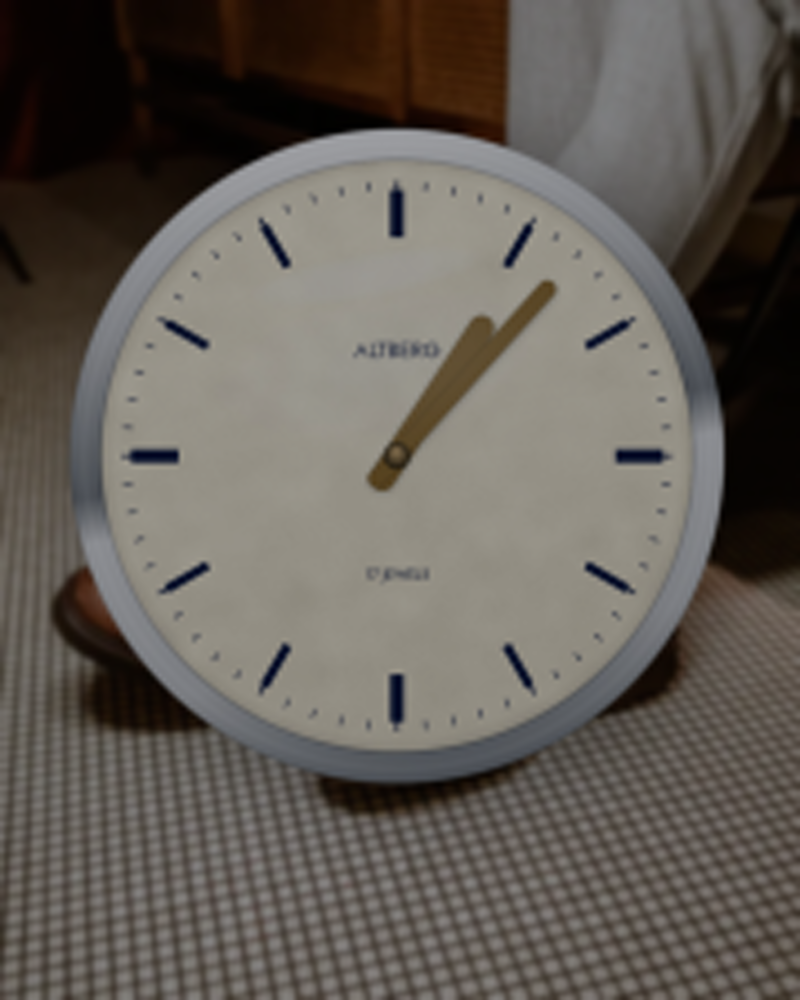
**1:07**
